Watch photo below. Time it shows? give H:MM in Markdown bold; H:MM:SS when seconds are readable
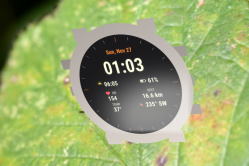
**1:03**
